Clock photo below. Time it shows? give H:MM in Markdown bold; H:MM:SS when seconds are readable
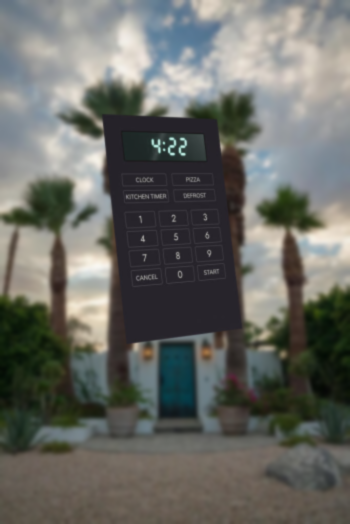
**4:22**
